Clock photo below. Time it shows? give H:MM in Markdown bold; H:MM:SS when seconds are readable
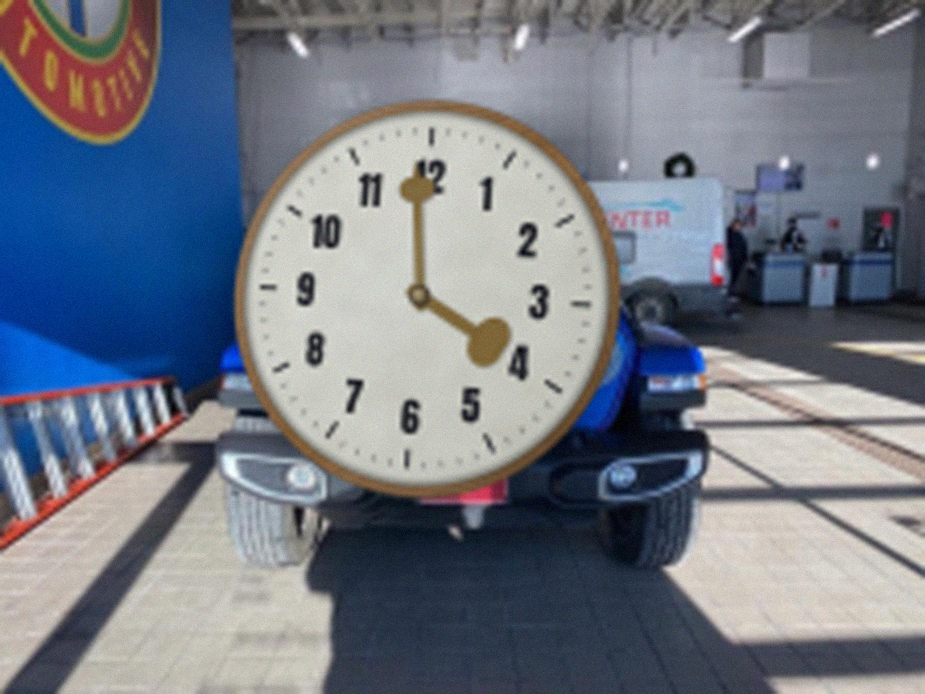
**3:59**
